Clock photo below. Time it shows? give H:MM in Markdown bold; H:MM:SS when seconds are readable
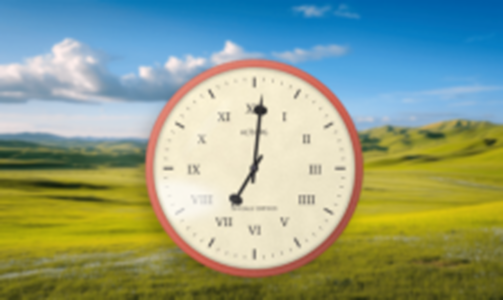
**7:01**
